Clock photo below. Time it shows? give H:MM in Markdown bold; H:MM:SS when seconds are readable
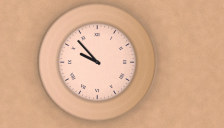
**9:53**
